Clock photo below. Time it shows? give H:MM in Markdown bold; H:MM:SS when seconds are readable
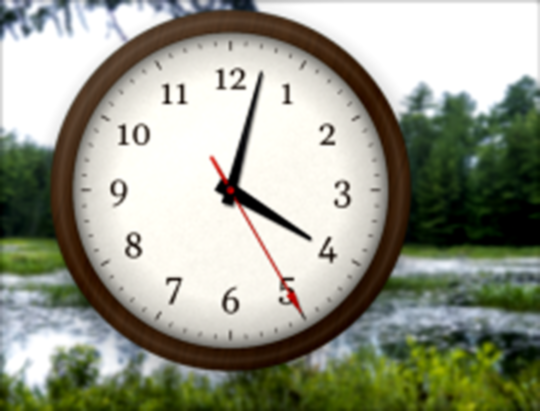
**4:02:25**
